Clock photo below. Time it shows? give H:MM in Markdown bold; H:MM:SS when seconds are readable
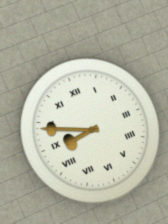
**8:49**
